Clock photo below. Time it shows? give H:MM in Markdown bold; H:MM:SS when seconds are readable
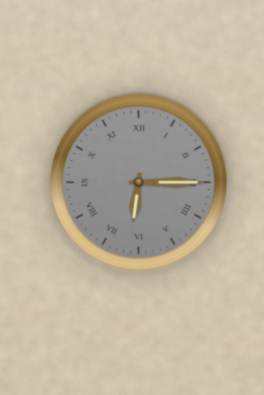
**6:15**
